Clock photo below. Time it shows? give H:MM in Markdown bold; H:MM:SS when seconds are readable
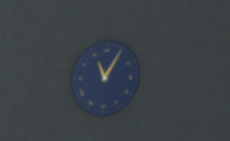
**11:05**
